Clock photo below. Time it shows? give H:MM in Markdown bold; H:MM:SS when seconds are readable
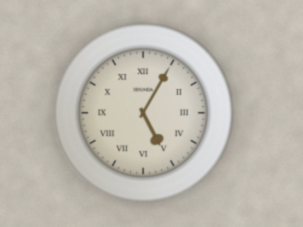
**5:05**
